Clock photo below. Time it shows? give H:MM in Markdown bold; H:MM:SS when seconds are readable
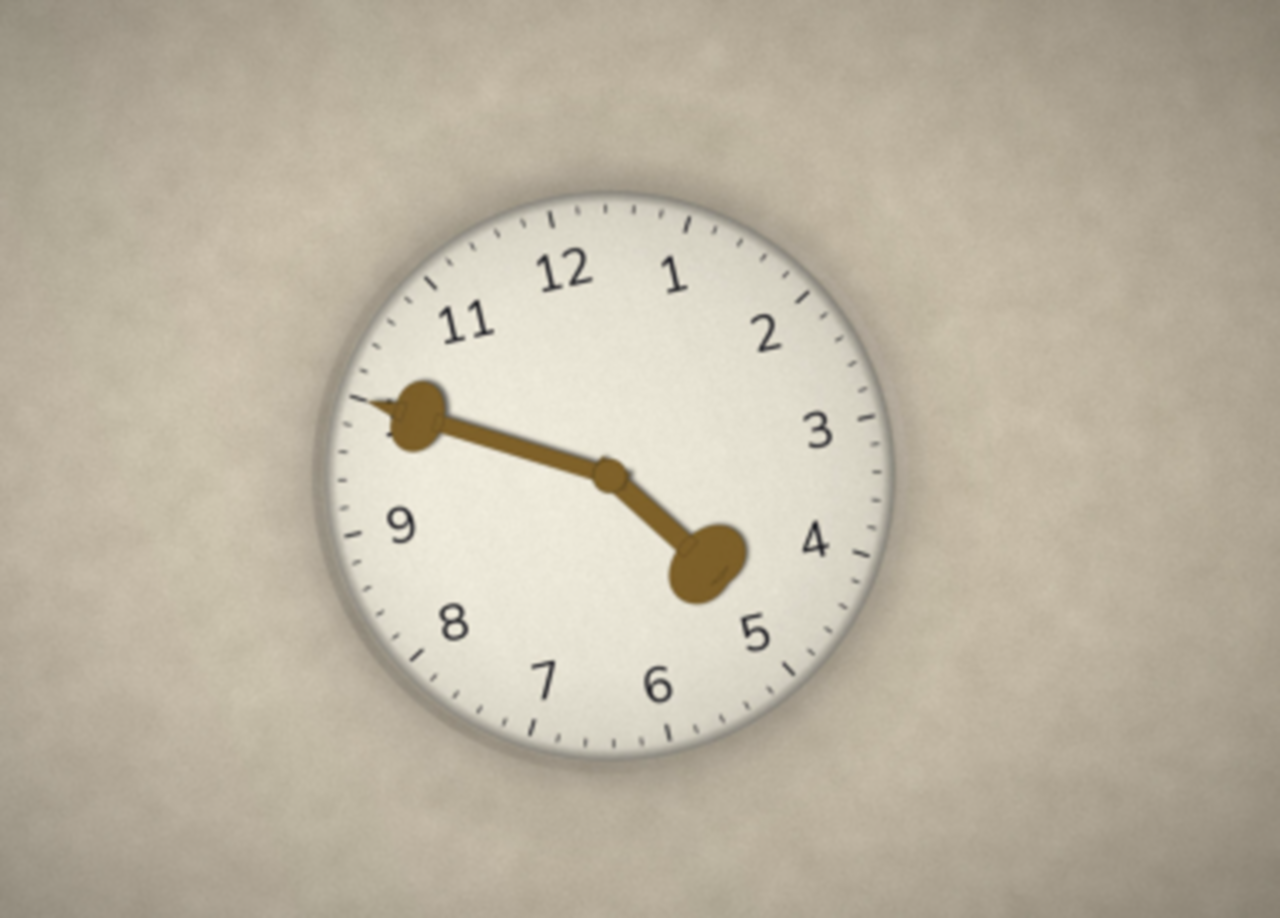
**4:50**
